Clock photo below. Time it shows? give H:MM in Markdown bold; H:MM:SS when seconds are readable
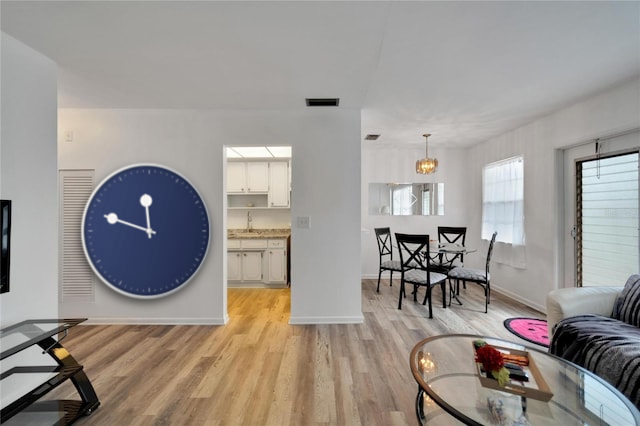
**11:48**
